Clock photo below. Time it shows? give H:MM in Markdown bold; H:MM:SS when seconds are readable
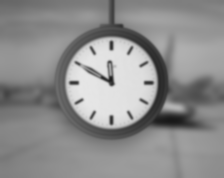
**11:50**
